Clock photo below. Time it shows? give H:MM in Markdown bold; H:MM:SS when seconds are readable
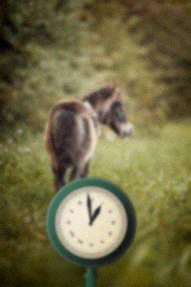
**12:59**
